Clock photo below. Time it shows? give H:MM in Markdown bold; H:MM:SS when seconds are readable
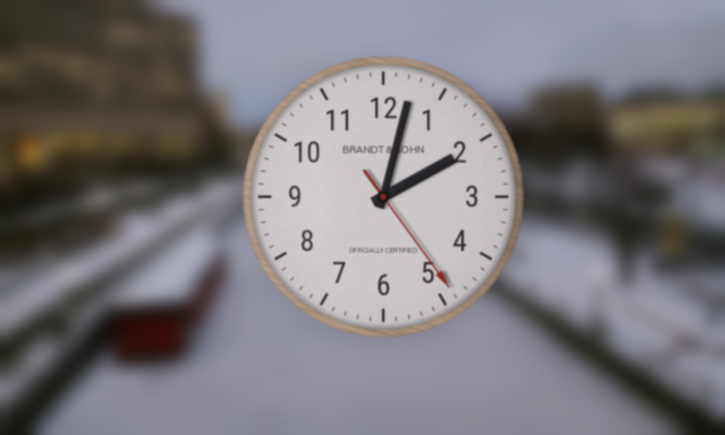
**2:02:24**
